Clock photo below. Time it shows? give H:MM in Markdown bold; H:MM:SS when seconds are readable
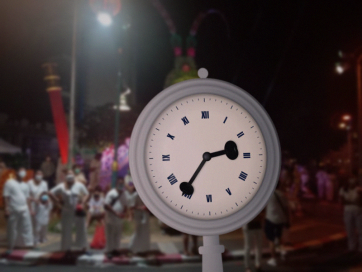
**2:36**
